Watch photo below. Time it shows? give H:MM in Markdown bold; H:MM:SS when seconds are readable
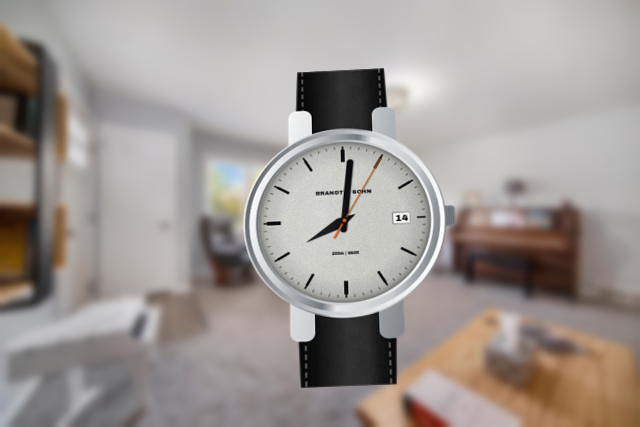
**8:01:05**
